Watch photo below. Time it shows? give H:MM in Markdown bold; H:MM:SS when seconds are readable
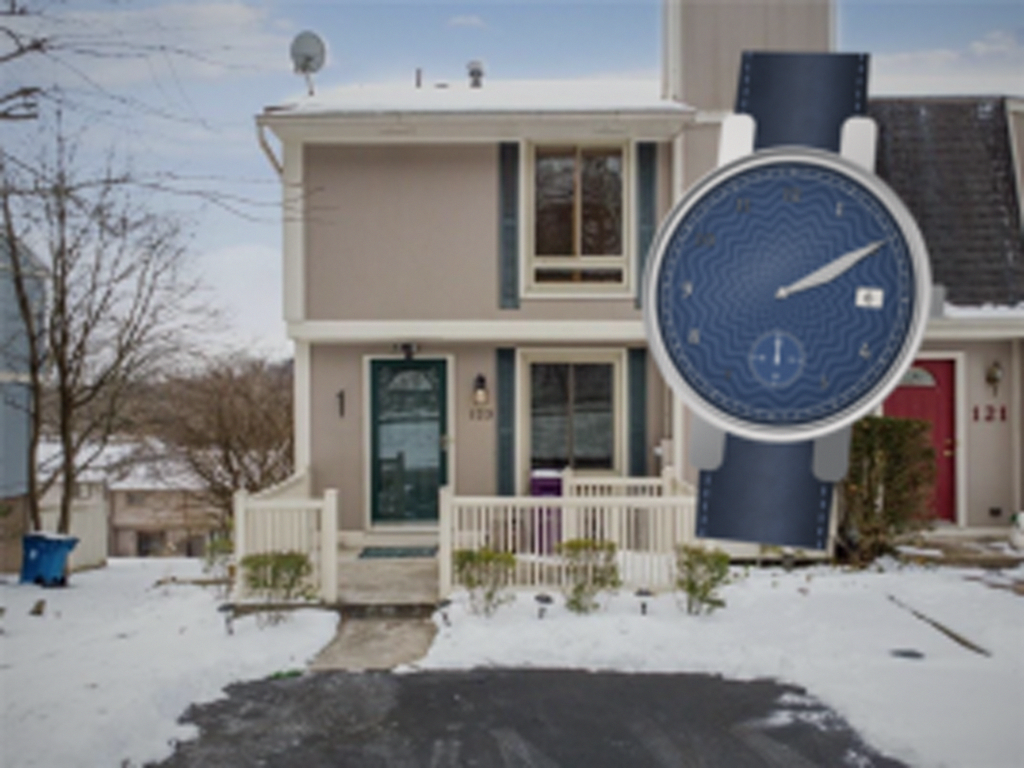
**2:10**
